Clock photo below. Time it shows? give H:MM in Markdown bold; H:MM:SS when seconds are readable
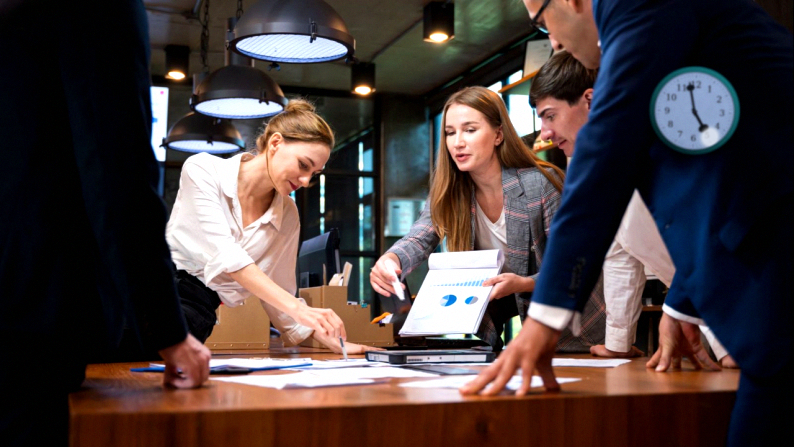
**4:58**
